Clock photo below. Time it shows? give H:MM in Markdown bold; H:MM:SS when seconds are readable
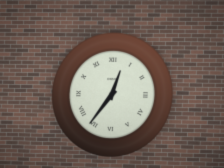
**12:36**
